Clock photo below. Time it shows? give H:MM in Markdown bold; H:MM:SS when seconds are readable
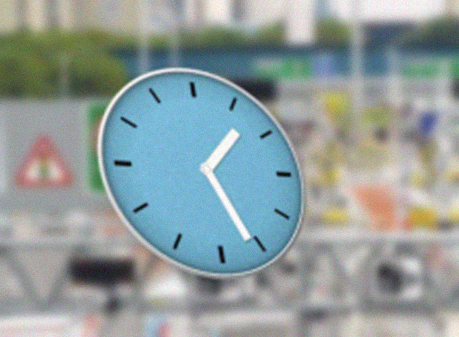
**1:26**
